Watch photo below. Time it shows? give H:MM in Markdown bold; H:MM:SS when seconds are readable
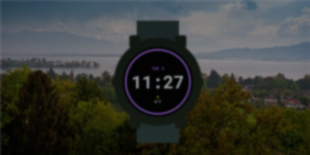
**11:27**
